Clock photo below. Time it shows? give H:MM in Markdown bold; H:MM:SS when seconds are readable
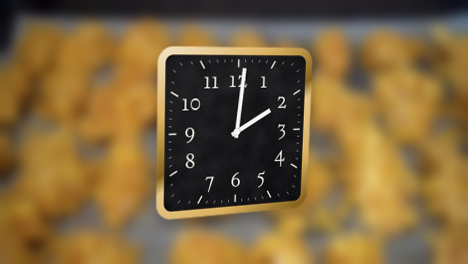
**2:01**
